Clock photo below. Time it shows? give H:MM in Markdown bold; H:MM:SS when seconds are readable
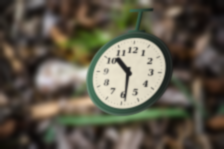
**10:29**
